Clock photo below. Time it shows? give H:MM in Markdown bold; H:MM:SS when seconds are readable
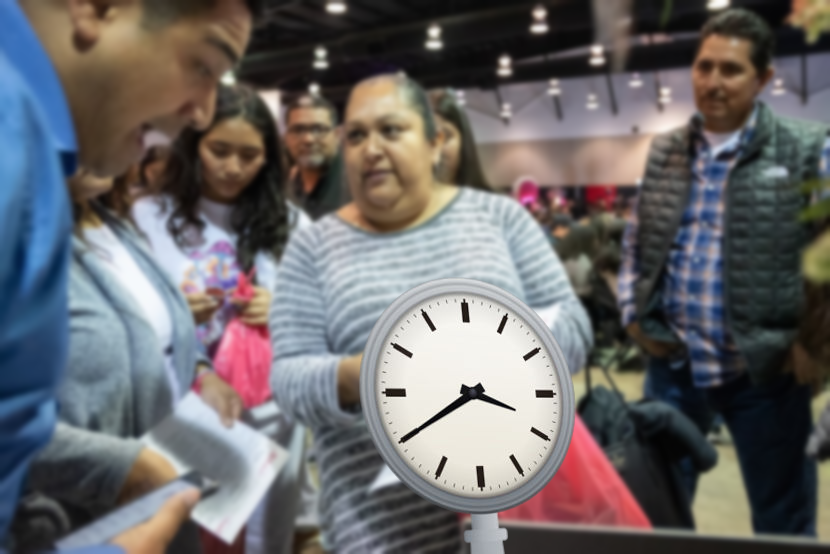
**3:40**
